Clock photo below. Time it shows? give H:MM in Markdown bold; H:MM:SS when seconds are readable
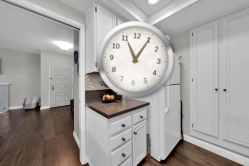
**11:05**
